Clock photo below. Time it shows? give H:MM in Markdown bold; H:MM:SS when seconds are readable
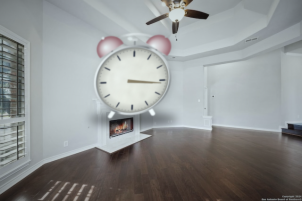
**3:16**
